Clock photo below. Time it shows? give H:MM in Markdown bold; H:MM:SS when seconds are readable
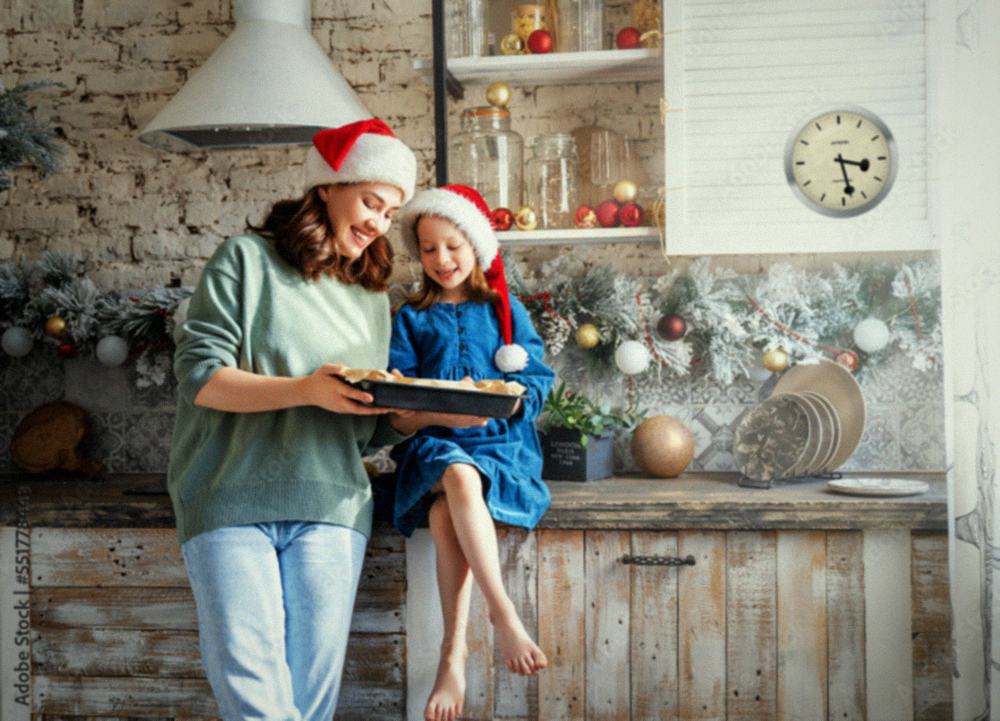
**3:28**
